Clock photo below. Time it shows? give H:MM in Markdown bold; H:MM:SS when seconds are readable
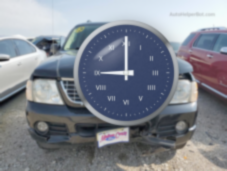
**9:00**
